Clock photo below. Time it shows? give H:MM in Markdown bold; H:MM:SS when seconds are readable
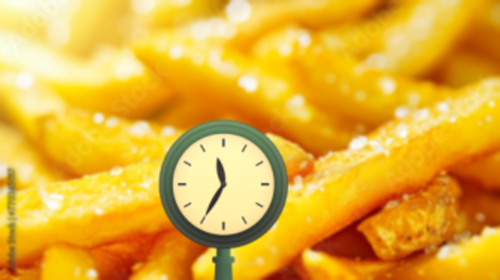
**11:35**
